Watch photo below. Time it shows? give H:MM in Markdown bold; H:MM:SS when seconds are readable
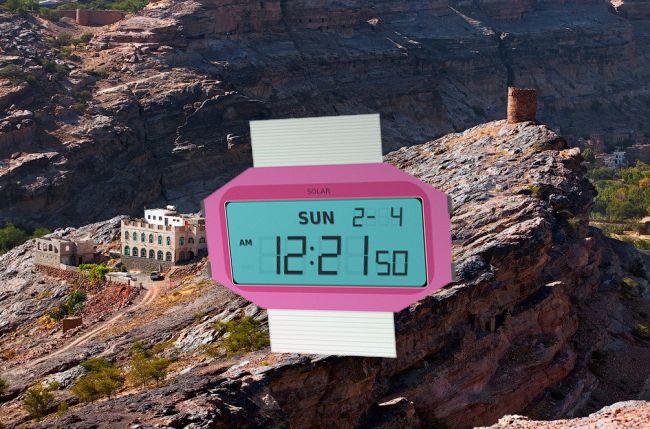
**12:21:50**
